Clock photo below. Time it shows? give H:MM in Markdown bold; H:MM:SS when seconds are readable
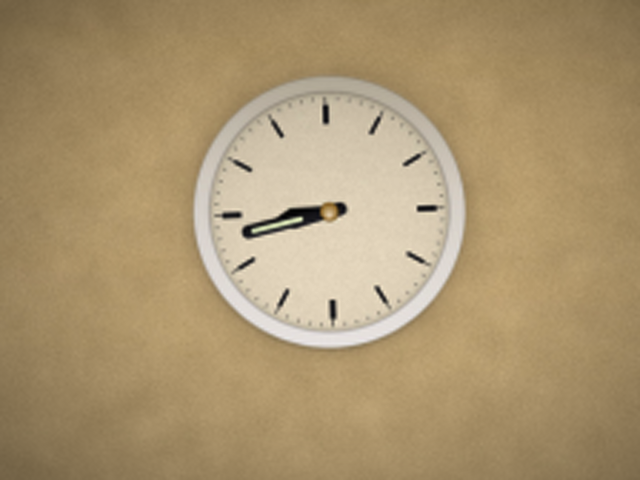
**8:43**
